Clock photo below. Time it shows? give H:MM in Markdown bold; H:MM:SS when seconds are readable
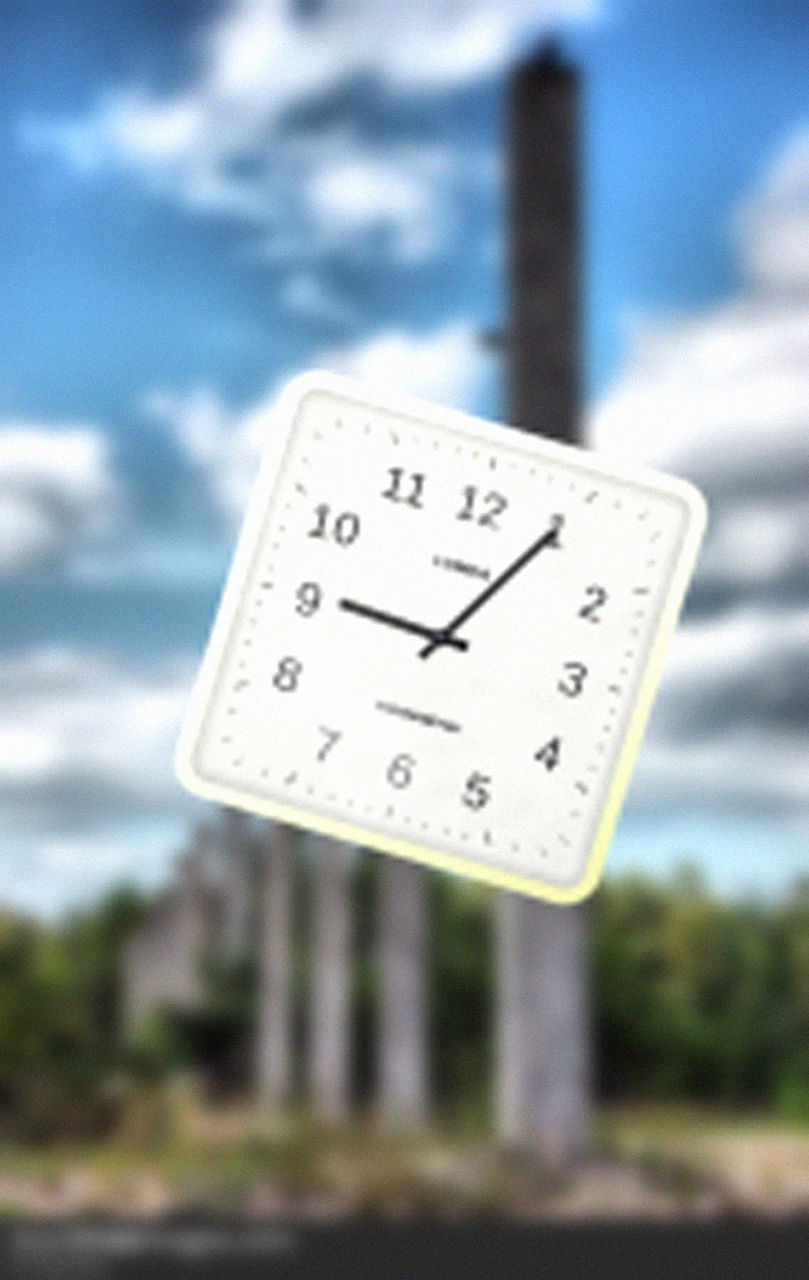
**9:05**
